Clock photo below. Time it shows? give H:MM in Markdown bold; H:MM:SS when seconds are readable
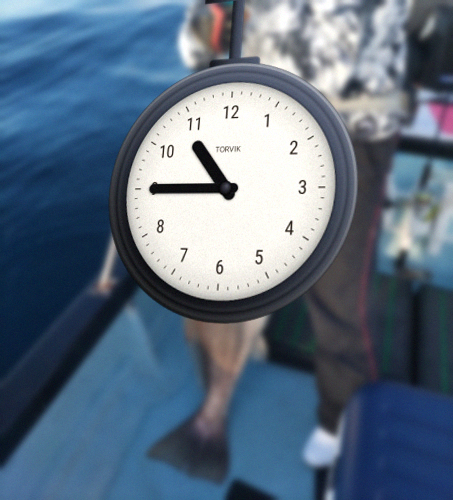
**10:45**
